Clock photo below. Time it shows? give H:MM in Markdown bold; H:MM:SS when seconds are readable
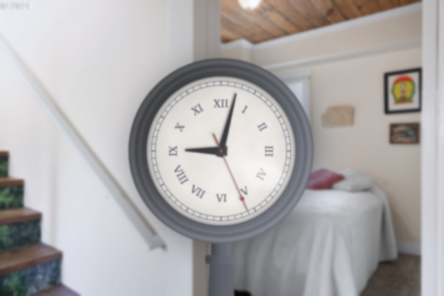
**9:02:26**
